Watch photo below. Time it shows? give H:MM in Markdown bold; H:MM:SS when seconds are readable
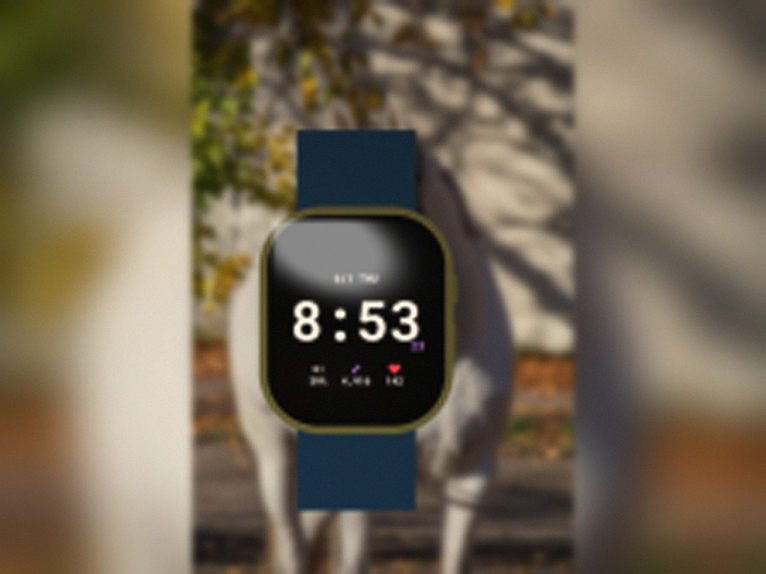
**8:53**
